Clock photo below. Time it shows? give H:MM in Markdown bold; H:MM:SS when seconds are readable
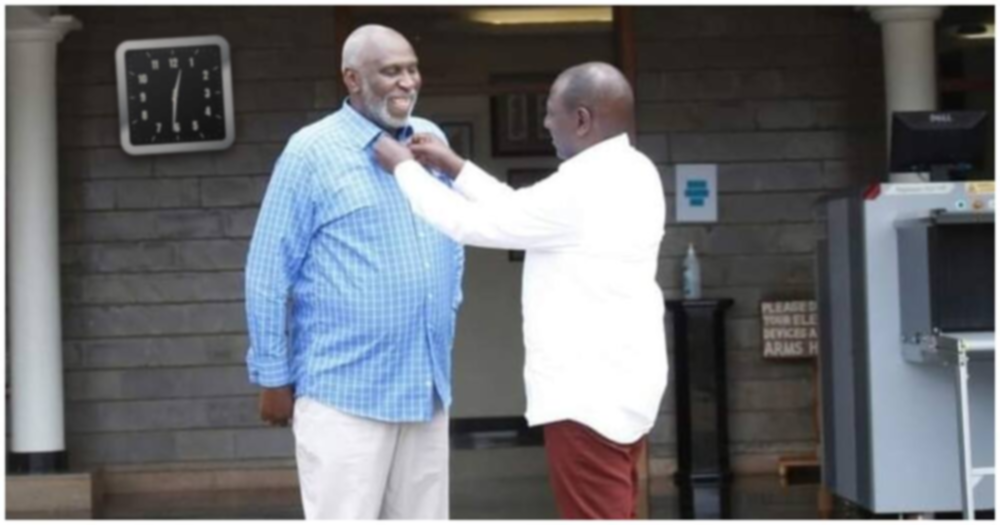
**12:31**
